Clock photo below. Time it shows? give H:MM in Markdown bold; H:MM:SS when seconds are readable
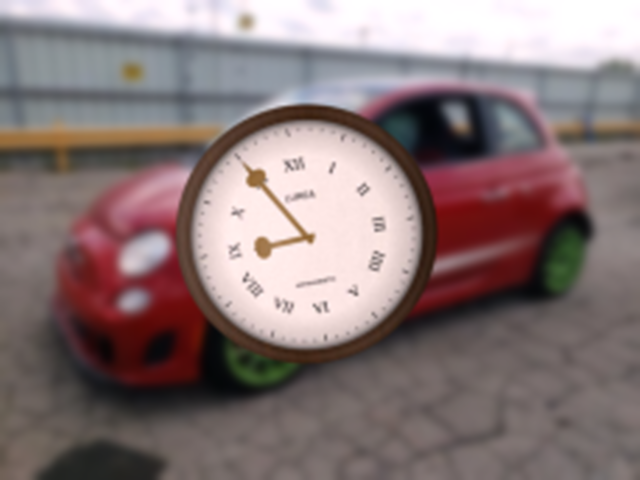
**8:55**
